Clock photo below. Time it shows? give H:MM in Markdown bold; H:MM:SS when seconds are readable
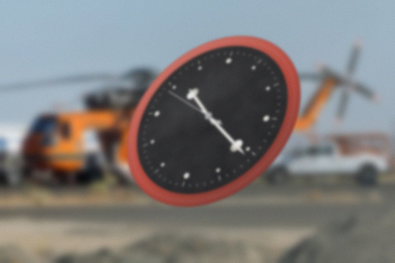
**10:20:49**
